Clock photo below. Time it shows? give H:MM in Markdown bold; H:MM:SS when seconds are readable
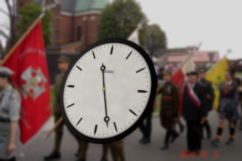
**11:27**
